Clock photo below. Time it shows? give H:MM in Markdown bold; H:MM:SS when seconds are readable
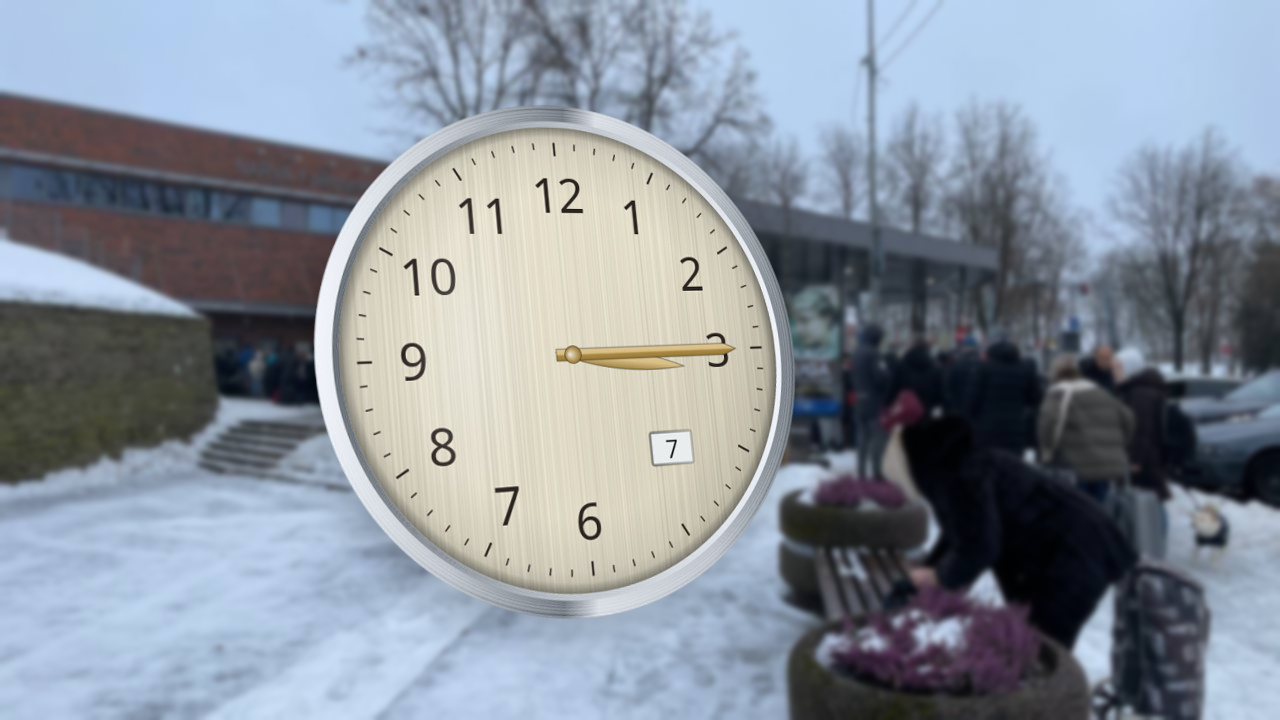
**3:15**
